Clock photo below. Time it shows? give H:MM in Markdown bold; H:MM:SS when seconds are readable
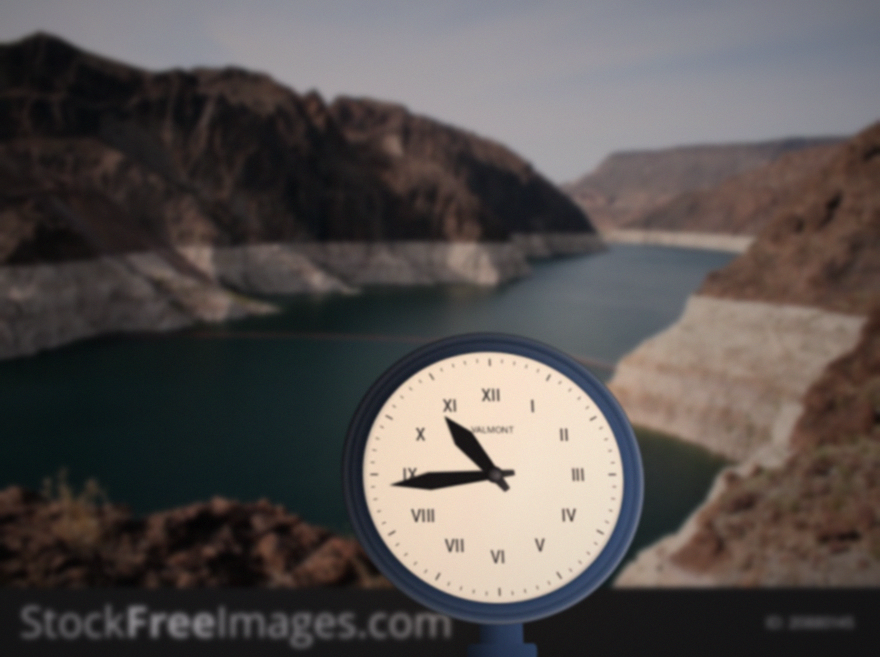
**10:44**
